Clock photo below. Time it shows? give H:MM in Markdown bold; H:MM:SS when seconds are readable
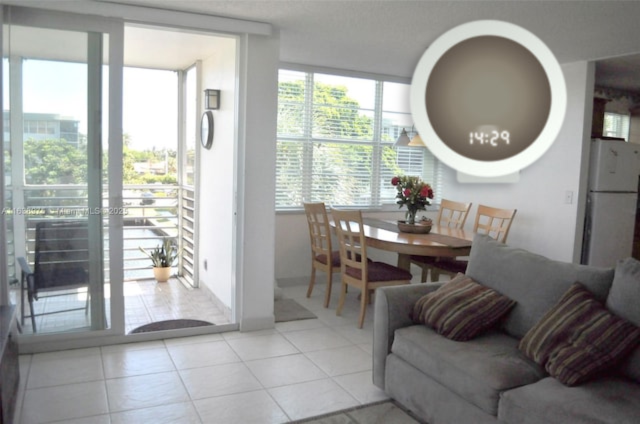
**14:29**
